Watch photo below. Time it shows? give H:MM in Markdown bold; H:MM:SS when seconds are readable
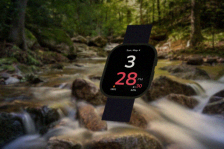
**3:28**
